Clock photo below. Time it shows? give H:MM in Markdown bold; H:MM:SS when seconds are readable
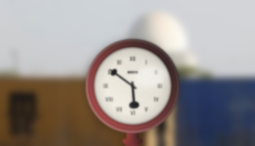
**5:51**
